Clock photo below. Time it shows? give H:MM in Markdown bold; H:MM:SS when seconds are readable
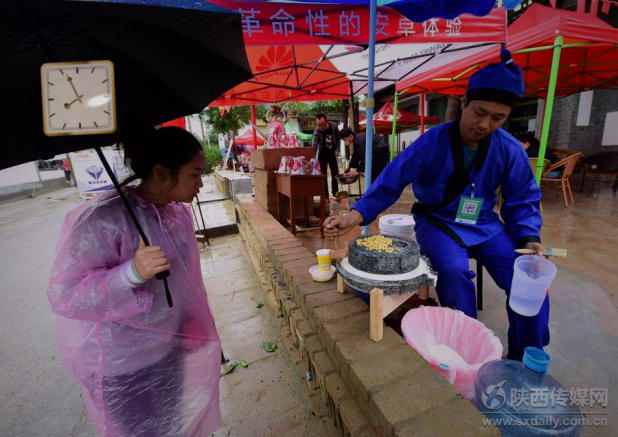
**7:56**
